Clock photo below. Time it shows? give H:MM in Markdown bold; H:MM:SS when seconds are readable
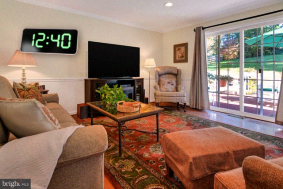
**12:40**
